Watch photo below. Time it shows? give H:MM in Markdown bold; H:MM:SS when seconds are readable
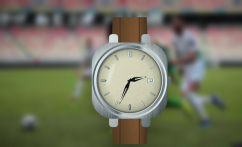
**2:34**
